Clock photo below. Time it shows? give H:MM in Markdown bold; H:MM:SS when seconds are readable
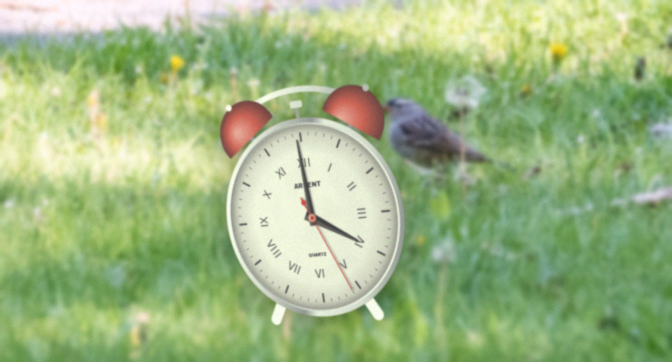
**3:59:26**
